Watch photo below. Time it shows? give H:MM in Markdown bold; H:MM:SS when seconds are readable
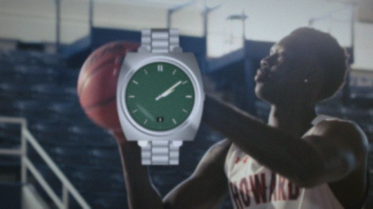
**2:09**
